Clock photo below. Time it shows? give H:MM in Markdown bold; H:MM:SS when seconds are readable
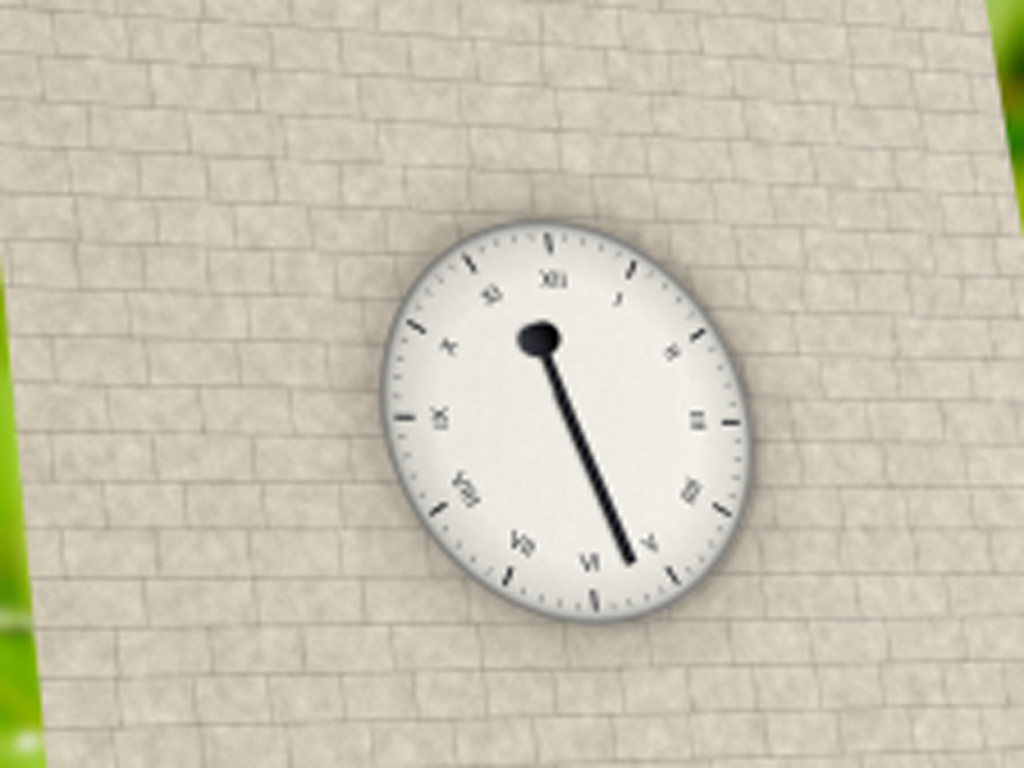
**11:27**
